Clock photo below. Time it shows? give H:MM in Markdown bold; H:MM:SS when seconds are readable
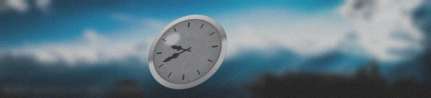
**9:41**
